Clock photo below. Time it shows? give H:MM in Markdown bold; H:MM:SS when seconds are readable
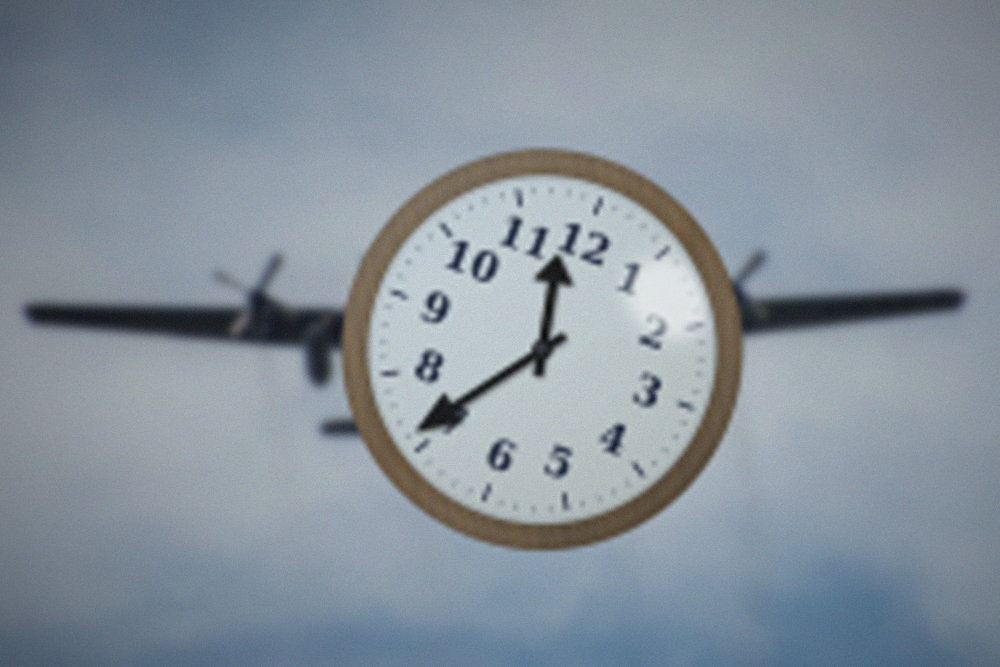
**11:36**
